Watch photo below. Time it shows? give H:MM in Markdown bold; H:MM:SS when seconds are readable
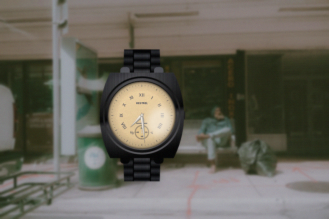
**7:29**
